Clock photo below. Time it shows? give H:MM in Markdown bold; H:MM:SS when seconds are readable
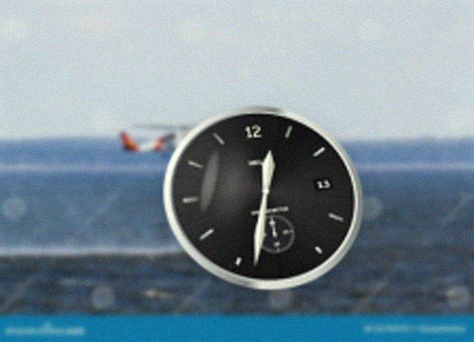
**12:33**
